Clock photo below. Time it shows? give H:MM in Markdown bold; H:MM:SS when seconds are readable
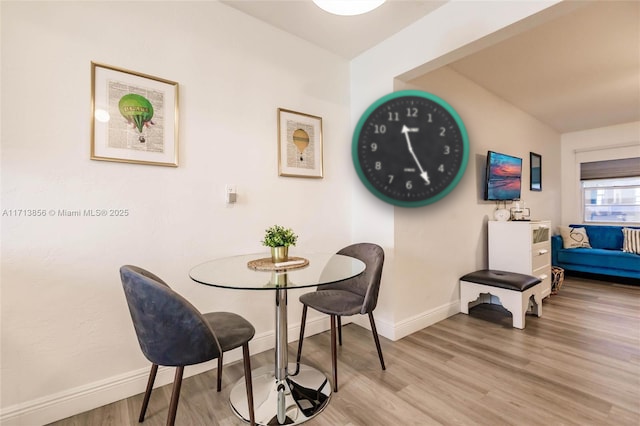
**11:25**
